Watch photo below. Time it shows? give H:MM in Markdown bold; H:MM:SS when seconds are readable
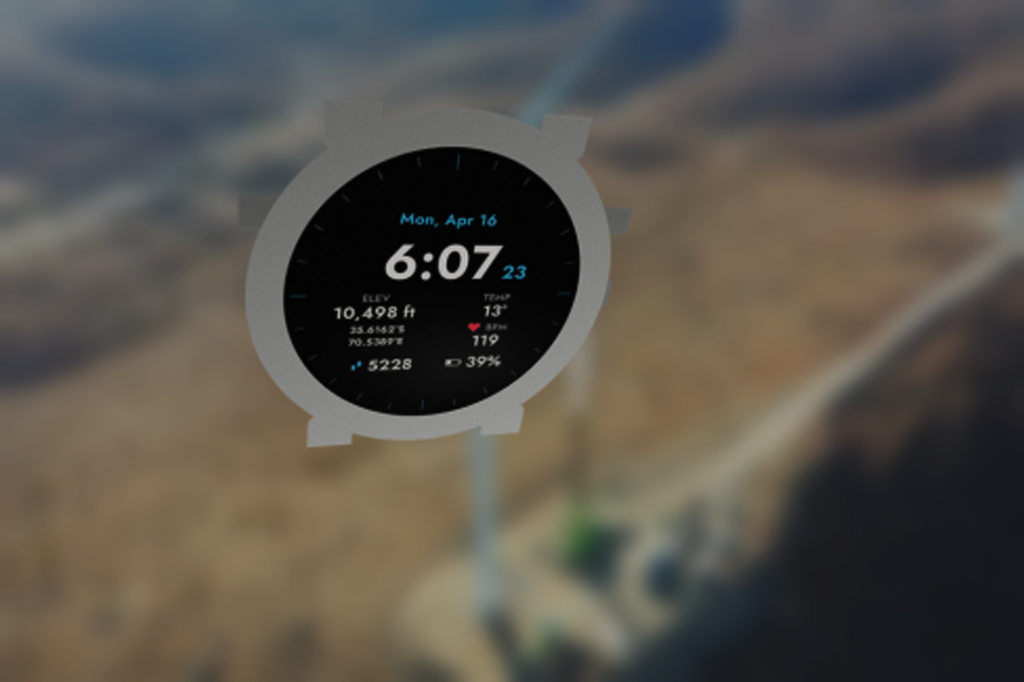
**6:07:23**
